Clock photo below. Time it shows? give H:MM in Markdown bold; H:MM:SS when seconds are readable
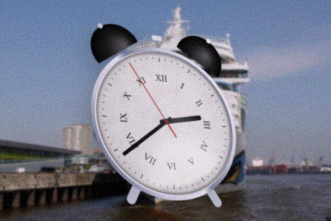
**2:38:55**
